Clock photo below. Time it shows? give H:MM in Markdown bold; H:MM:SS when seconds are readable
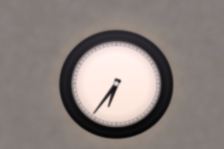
**6:36**
